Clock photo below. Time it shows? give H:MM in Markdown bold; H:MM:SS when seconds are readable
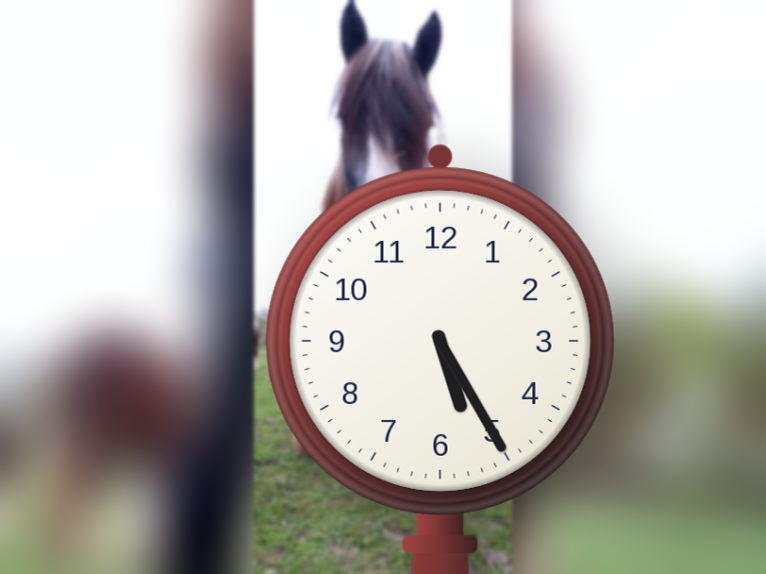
**5:25**
